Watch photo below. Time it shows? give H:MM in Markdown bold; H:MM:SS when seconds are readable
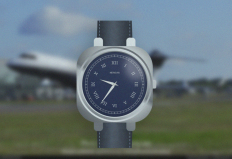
**9:36**
